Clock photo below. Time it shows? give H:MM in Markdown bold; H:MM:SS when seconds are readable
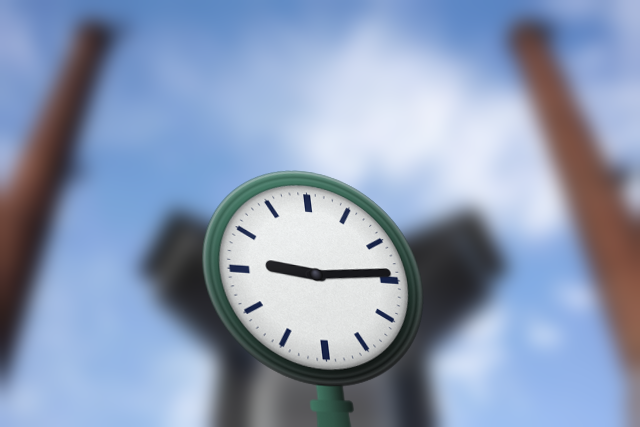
**9:14**
